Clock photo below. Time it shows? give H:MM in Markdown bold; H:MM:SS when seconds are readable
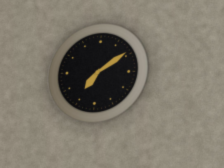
**7:09**
